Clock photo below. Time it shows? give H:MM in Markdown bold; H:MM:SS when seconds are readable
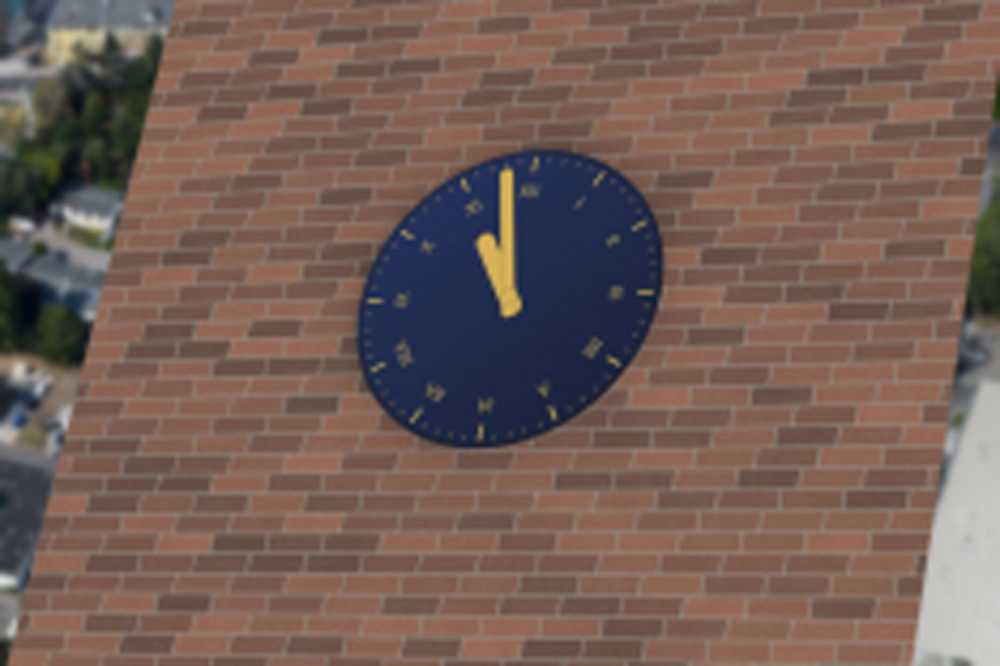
**10:58**
